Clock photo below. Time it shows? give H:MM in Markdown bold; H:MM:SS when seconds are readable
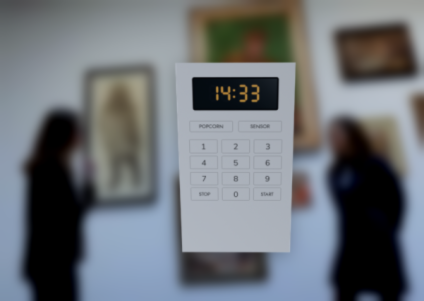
**14:33**
